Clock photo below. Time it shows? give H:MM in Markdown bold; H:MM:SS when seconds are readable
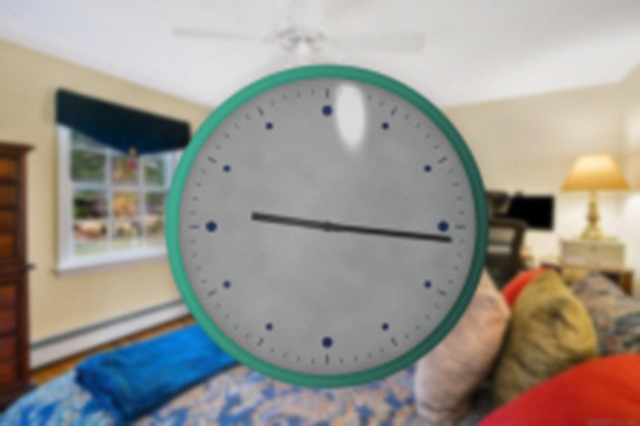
**9:16**
